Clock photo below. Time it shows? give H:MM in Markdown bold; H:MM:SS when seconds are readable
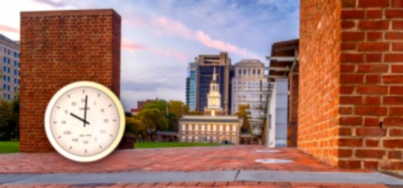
**10:01**
